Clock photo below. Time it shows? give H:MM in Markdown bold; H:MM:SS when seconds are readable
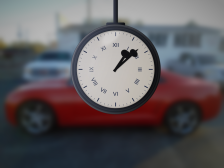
**1:08**
